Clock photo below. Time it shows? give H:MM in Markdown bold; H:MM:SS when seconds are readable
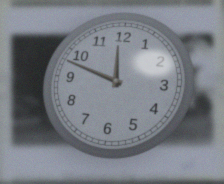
**11:48**
